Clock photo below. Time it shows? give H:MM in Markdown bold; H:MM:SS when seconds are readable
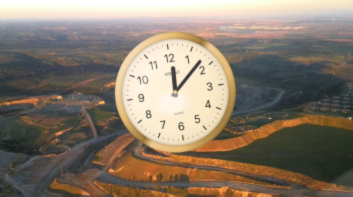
**12:08**
